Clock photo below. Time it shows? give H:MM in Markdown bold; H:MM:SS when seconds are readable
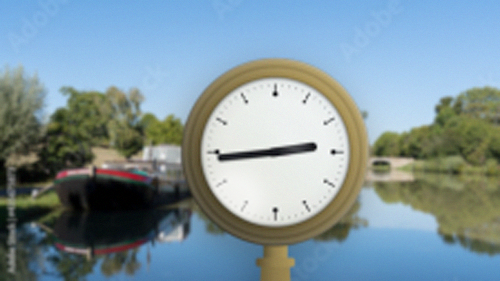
**2:44**
